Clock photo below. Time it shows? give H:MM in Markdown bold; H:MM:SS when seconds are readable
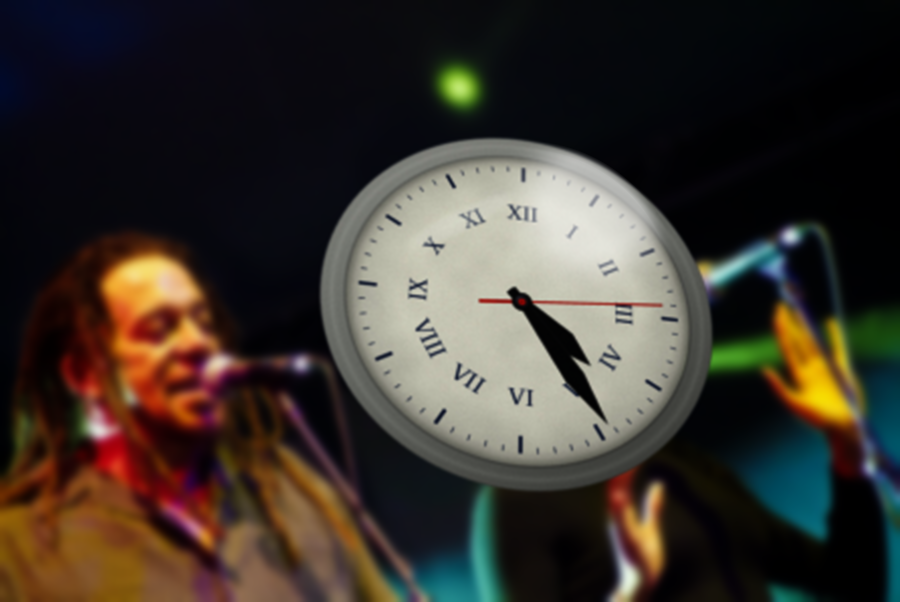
**4:24:14**
